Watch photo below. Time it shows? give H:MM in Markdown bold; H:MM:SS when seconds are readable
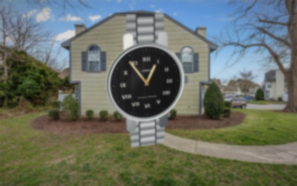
**12:54**
